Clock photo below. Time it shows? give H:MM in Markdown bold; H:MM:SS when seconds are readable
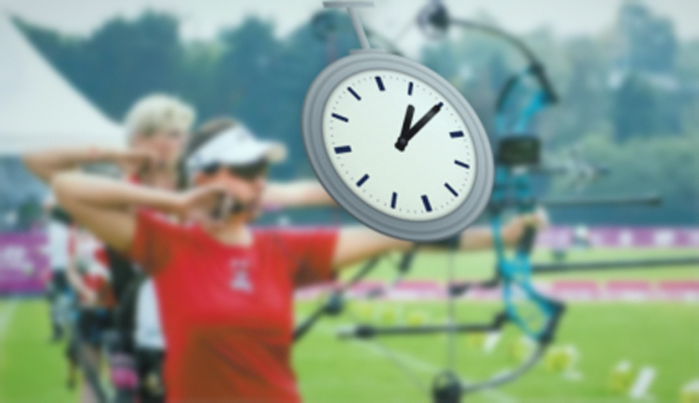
**1:10**
